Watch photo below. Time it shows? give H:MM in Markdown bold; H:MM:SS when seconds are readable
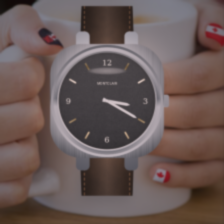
**3:20**
